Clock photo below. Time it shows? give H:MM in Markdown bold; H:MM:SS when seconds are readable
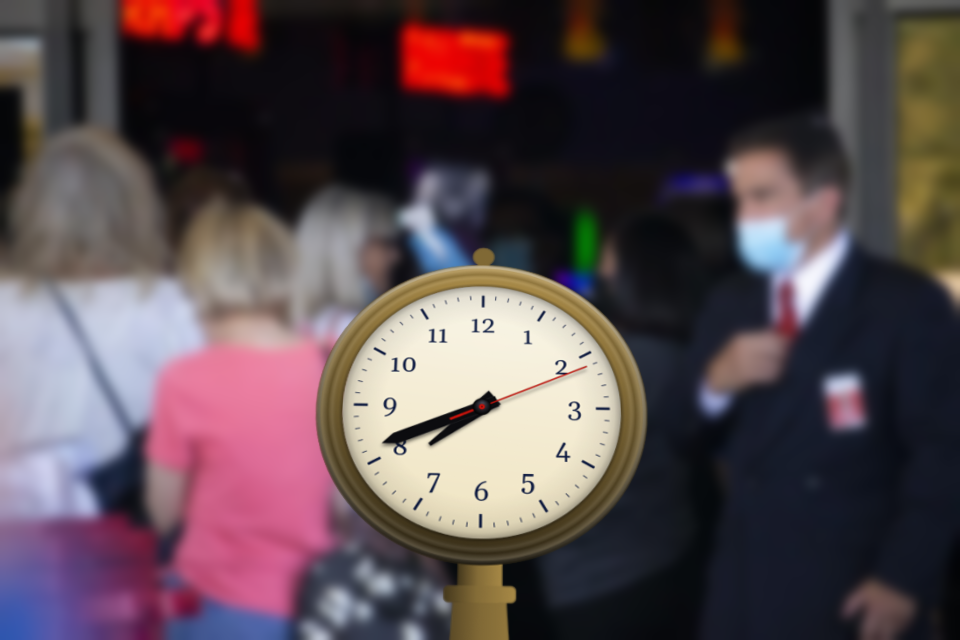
**7:41:11**
